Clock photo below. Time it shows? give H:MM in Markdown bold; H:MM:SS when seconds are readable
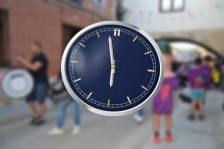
**5:58**
